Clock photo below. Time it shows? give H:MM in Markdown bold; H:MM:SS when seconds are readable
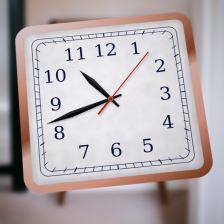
**10:42:07**
